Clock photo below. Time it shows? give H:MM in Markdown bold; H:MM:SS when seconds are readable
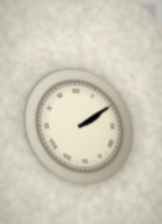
**2:10**
